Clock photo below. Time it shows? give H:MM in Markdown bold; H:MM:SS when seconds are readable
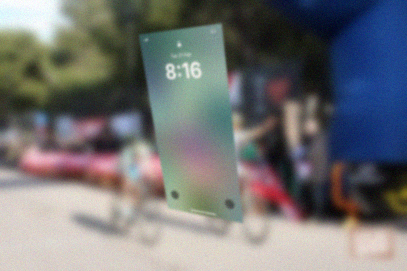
**8:16**
